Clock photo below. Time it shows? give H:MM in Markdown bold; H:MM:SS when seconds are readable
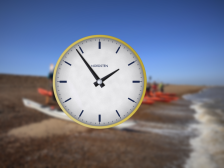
**1:54**
